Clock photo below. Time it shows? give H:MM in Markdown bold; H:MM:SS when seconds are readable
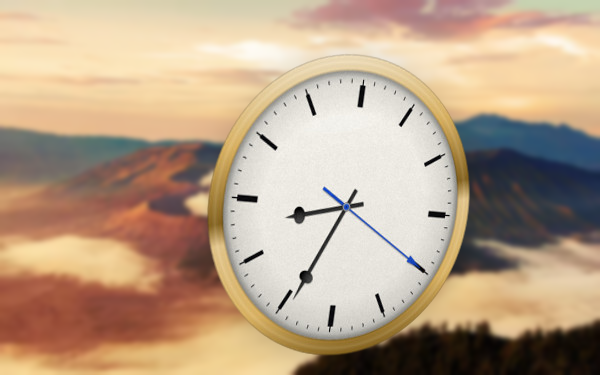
**8:34:20**
